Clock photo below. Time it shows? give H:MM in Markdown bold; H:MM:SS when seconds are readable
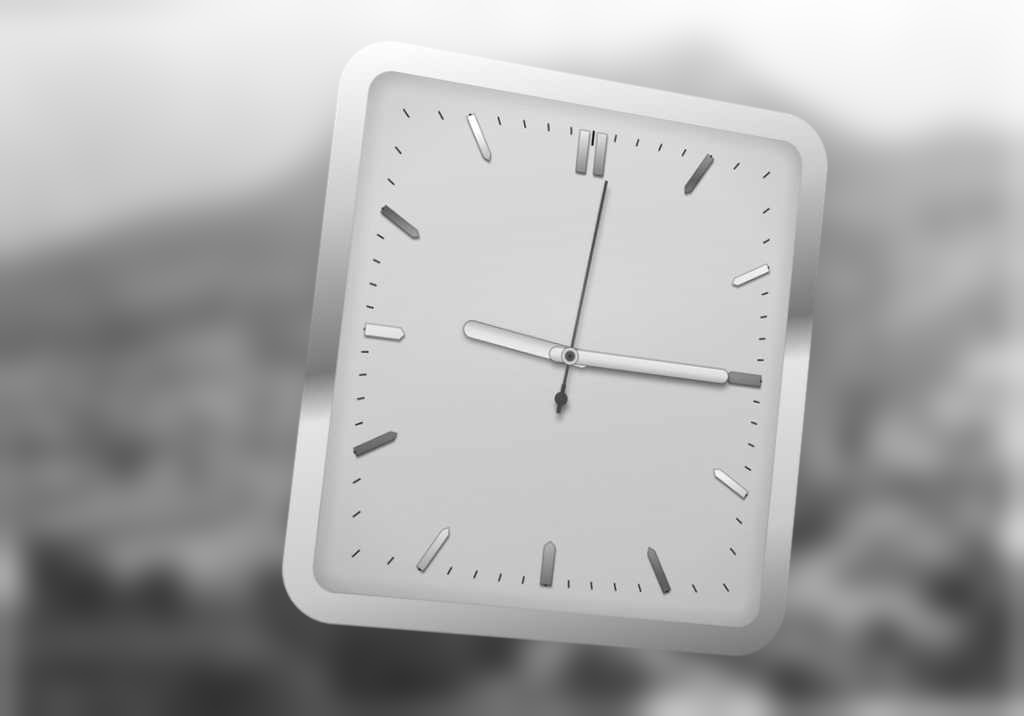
**9:15:01**
